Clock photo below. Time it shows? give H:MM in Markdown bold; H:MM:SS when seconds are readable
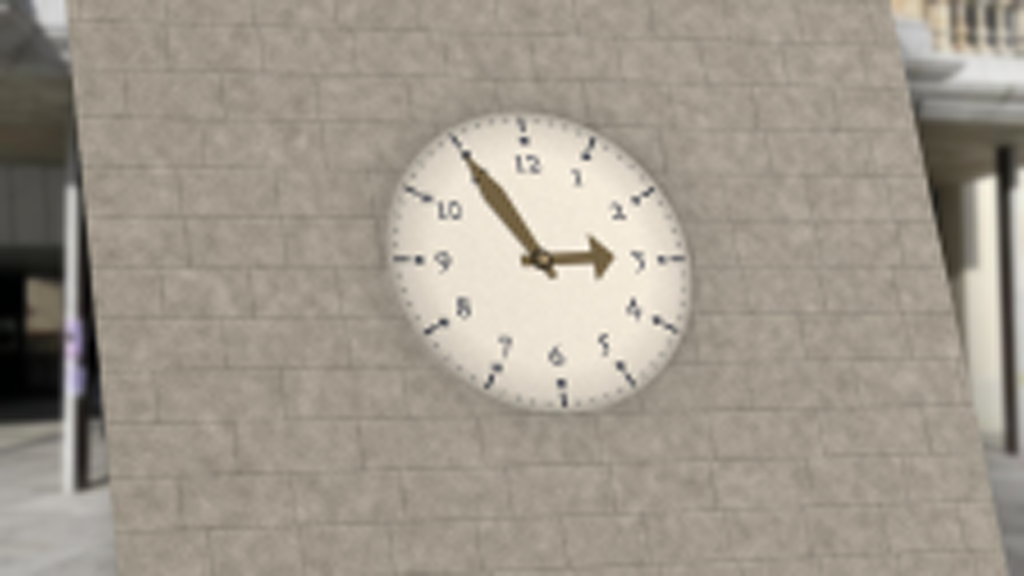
**2:55**
